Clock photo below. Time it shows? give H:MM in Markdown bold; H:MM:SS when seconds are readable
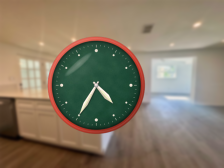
**4:35**
